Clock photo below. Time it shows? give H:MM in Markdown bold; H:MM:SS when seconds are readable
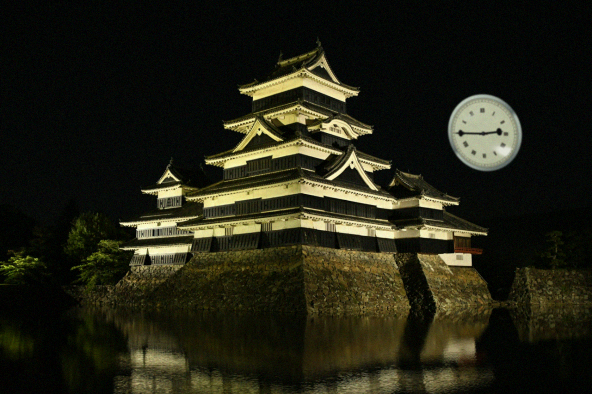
**2:45**
